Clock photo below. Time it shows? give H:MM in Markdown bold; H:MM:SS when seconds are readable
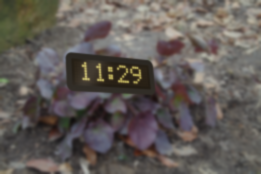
**11:29**
